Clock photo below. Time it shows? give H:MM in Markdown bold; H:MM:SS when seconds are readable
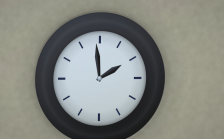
**1:59**
